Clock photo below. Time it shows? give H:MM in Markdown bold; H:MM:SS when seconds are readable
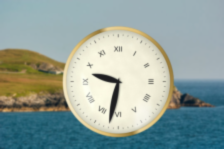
**9:32**
